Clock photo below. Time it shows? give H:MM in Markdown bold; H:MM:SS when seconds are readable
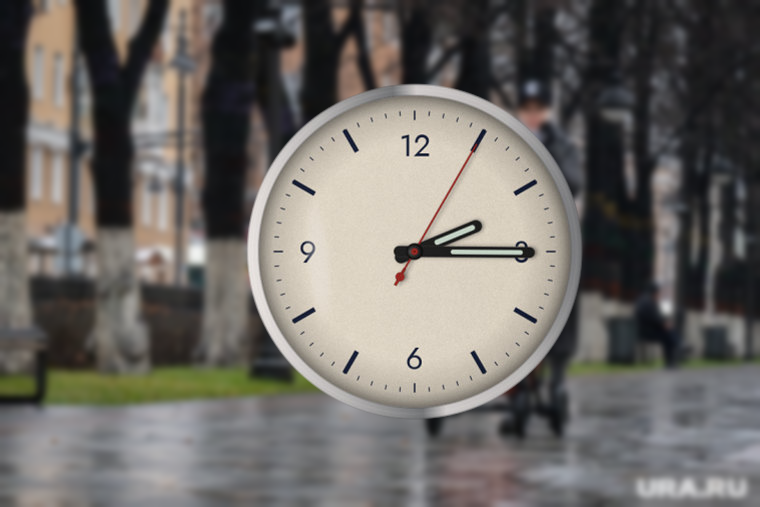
**2:15:05**
